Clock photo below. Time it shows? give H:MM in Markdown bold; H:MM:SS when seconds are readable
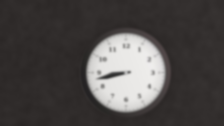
**8:43**
